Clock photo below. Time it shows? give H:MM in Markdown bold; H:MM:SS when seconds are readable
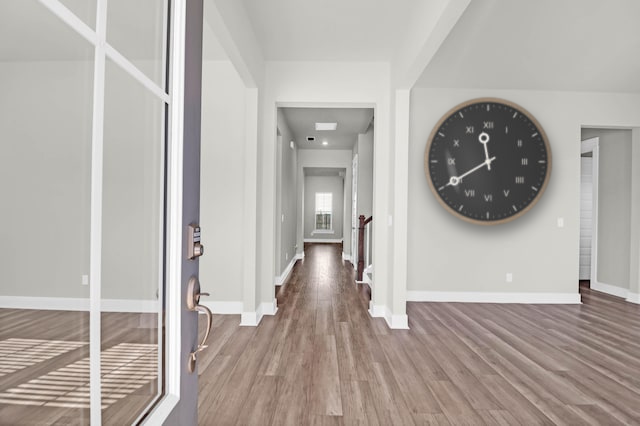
**11:40**
